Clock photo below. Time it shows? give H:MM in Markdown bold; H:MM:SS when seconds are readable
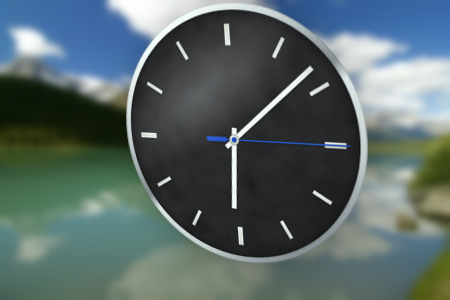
**6:08:15**
